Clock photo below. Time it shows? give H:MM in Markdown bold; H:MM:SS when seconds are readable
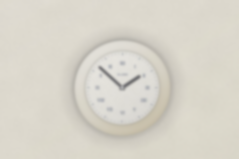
**1:52**
